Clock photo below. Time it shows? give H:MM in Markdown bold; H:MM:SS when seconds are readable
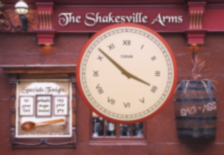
**3:52**
